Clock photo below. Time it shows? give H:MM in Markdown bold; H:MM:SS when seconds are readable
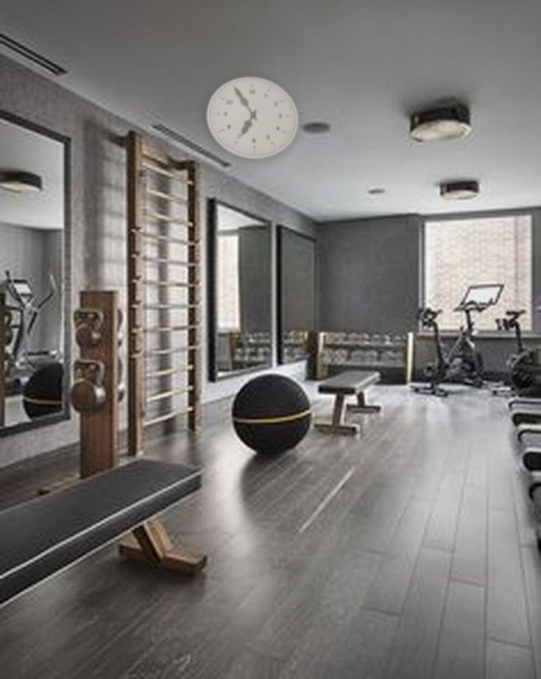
**6:55**
